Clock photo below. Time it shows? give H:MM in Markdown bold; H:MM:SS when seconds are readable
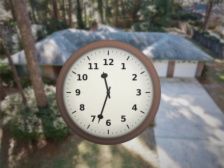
**11:33**
